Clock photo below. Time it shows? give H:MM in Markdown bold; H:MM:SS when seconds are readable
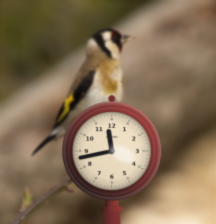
**11:43**
